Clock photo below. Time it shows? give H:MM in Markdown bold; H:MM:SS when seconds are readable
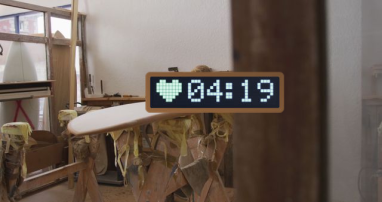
**4:19**
